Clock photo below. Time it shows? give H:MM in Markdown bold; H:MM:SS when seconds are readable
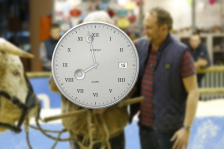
**7:58**
